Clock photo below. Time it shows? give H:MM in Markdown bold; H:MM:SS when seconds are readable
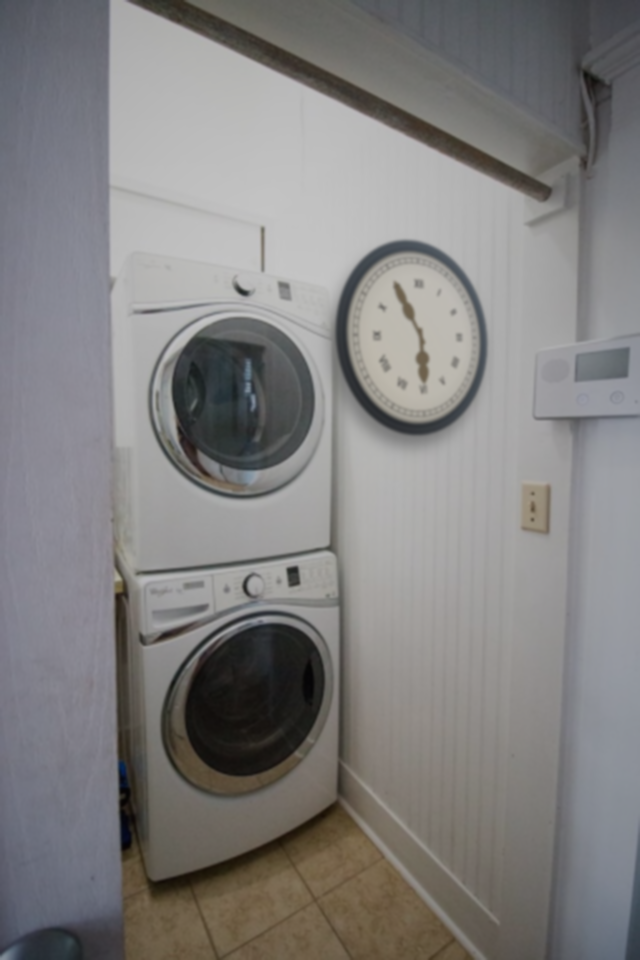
**5:55**
